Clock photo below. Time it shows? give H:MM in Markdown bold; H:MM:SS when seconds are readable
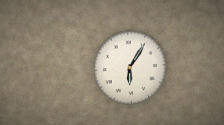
**6:06**
